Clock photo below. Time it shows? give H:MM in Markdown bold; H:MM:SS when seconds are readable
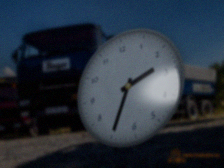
**2:35**
